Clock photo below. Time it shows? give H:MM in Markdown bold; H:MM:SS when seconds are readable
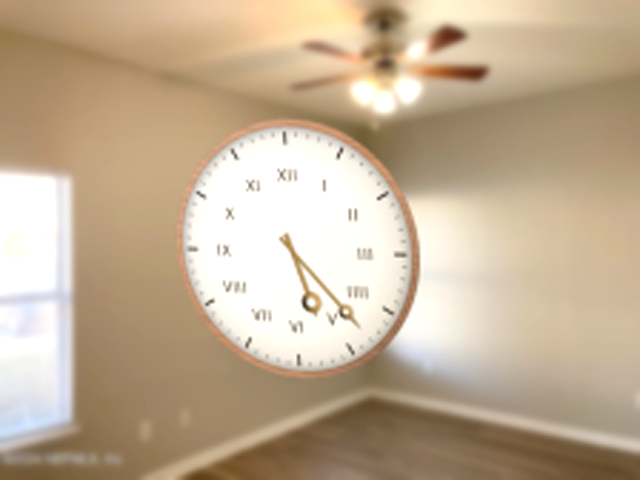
**5:23**
